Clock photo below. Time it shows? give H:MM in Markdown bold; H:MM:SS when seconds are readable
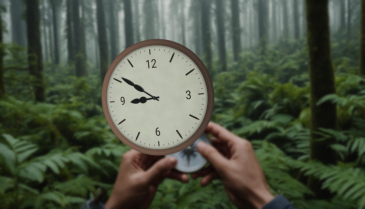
**8:51**
